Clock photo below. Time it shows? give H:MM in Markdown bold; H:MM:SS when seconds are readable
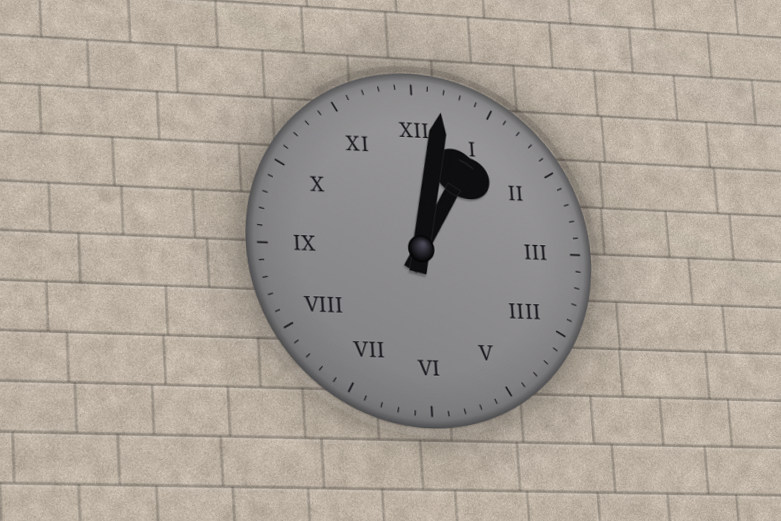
**1:02**
